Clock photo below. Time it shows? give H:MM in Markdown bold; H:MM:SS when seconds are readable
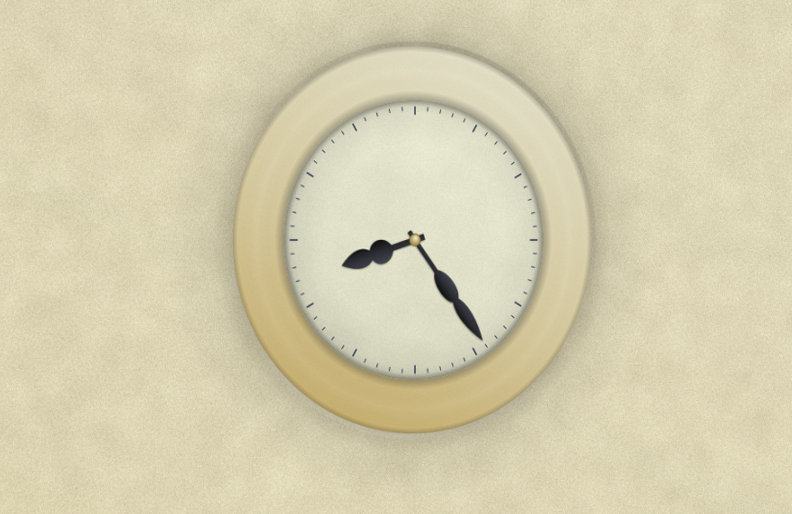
**8:24**
